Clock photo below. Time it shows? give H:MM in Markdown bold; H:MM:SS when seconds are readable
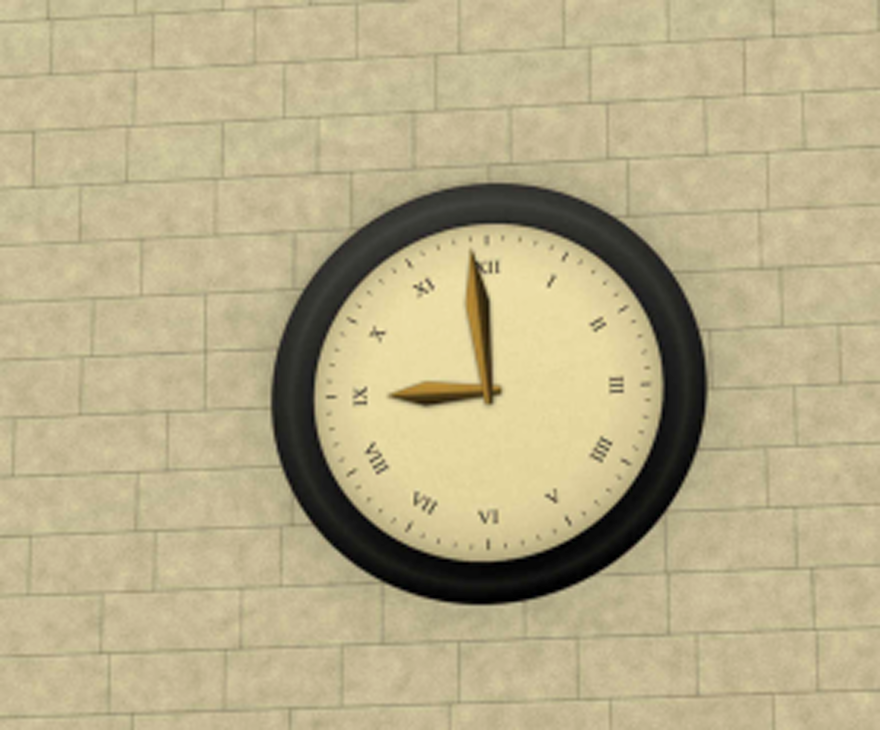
**8:59**
